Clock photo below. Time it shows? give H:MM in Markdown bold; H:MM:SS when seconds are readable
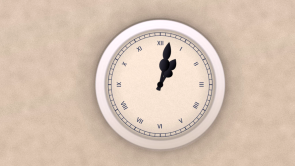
**1:02**
